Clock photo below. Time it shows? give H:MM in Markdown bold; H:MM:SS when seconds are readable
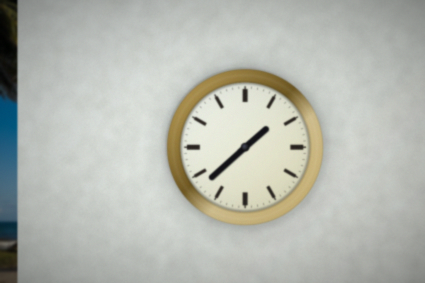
**1:38**
